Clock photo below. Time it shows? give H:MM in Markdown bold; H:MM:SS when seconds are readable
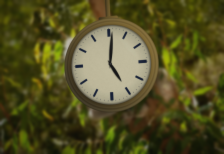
**5:01**
